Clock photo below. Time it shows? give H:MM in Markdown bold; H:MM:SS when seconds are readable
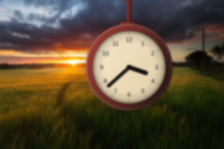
**3:38**
